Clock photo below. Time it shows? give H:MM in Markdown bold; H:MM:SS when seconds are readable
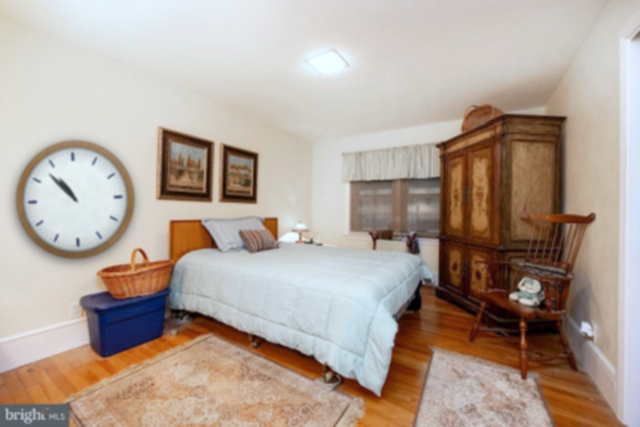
**10:53**
